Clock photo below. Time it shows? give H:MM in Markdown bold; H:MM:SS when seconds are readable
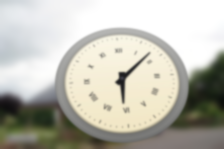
**6:08**
